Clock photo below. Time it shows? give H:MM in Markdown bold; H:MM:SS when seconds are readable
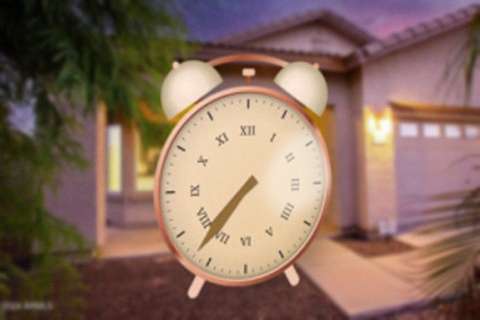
**7:37**
